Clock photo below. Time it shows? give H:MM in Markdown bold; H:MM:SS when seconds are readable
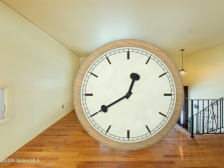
**12:40**
